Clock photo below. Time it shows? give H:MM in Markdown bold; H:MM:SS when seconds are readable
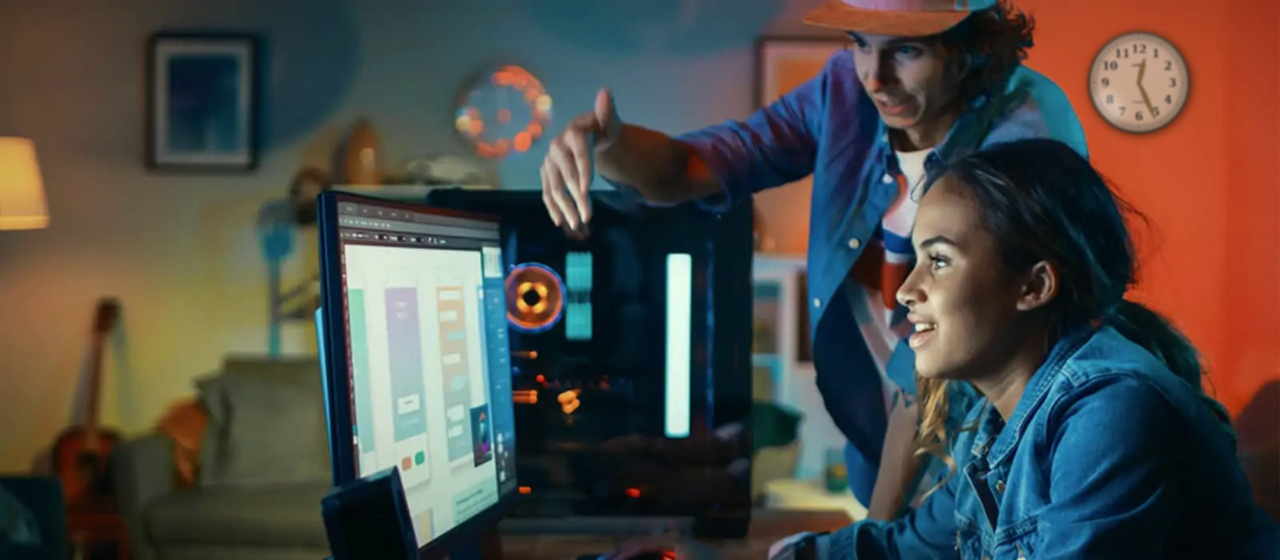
**12:26**
